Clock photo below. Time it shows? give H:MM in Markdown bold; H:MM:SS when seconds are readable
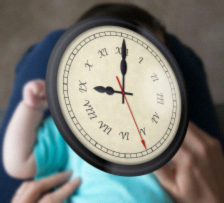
**9:00:26**
